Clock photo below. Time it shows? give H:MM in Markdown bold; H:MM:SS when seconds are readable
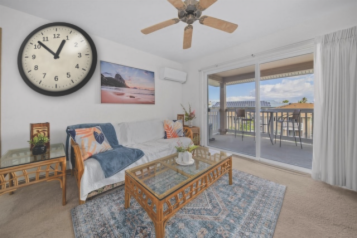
**12:52**
